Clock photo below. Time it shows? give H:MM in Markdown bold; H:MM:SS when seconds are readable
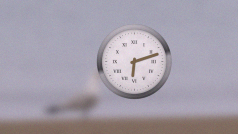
**6:12**
